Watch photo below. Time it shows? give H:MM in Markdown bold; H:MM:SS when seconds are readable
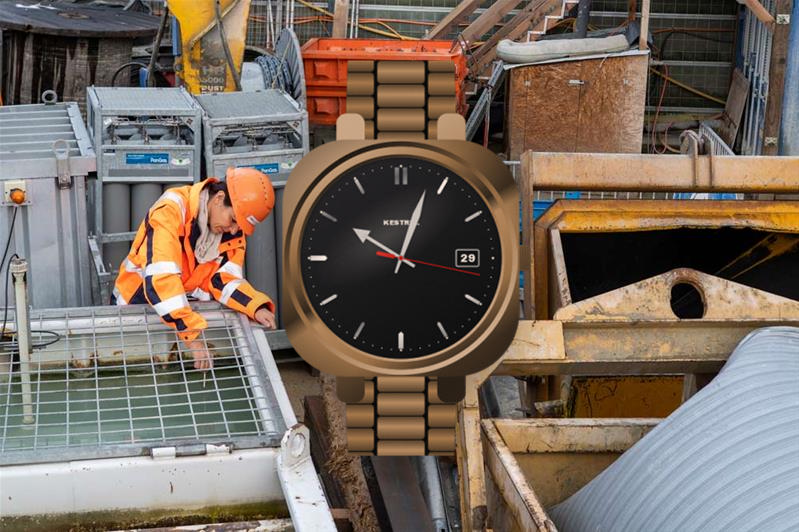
**10:03:17**
